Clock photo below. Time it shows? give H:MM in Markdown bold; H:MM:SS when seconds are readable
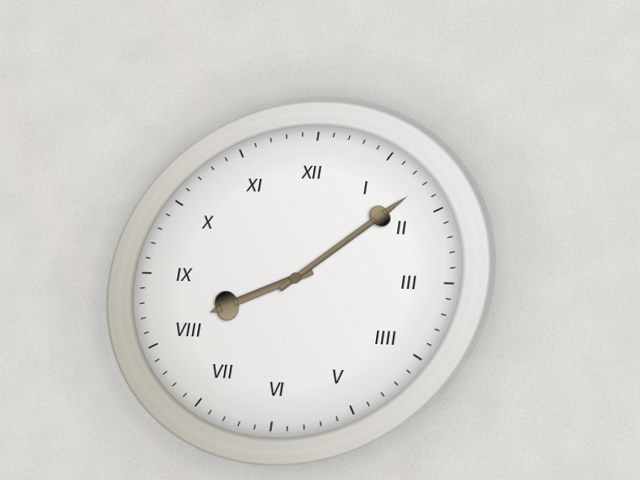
**8:08**
